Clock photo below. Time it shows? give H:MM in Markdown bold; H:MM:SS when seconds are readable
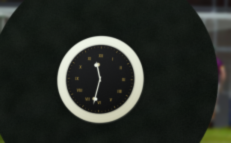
**11:32**
